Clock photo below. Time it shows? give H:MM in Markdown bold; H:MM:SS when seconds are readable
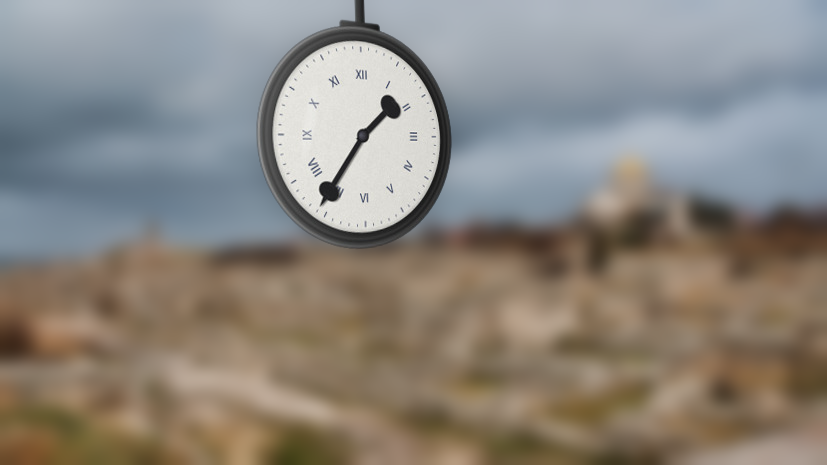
**1:36**
